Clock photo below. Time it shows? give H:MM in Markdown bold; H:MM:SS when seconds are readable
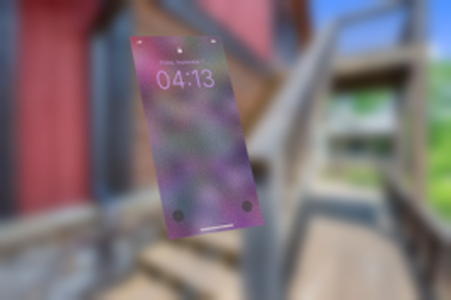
**4:13**
